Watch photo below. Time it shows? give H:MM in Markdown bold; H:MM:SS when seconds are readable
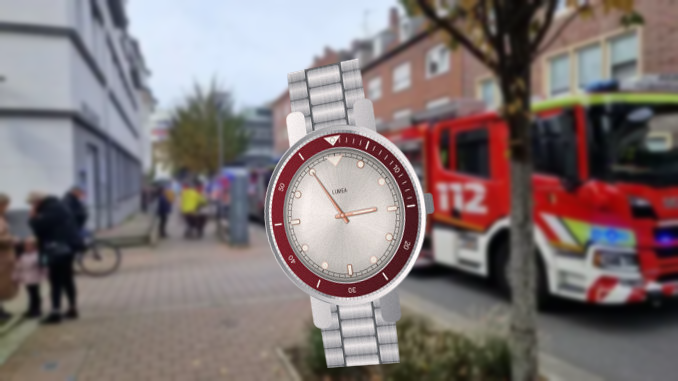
**2:55**
